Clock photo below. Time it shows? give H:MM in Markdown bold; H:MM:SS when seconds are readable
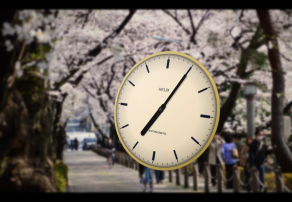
**7:05**
